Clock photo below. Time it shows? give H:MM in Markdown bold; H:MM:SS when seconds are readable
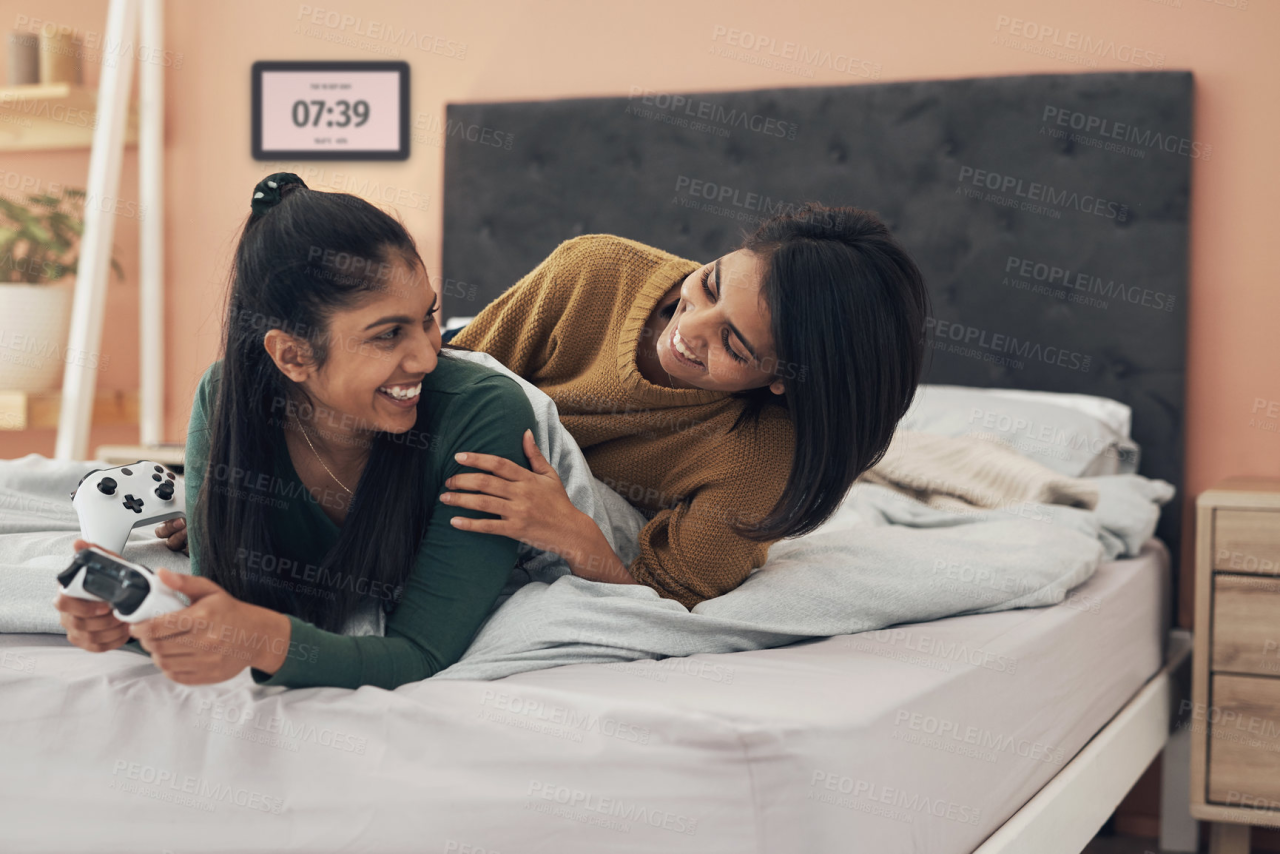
**7:39**
